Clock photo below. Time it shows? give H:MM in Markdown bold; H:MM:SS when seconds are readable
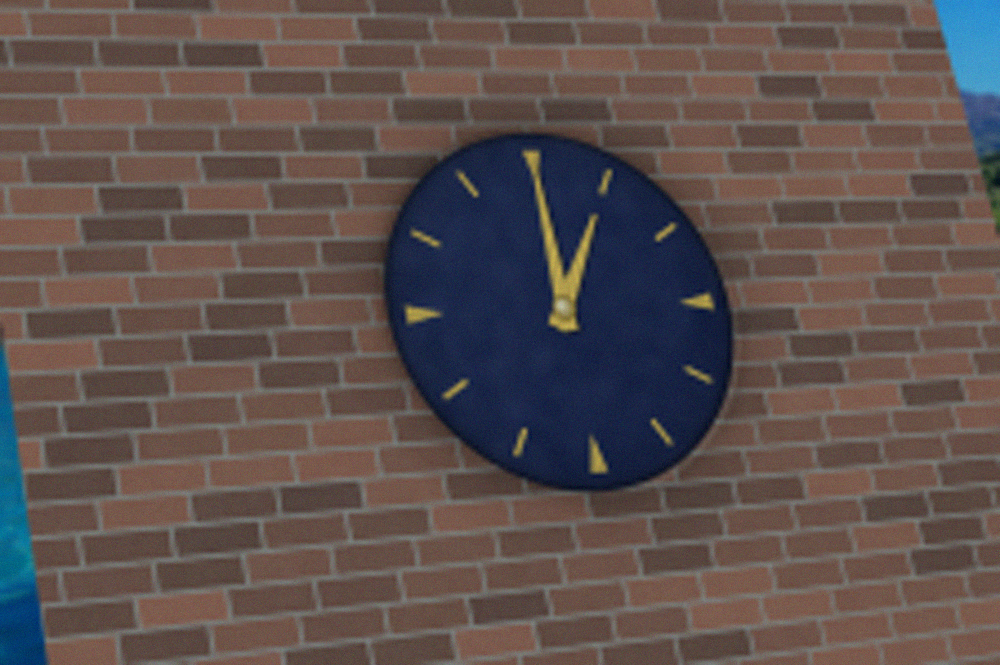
**1:00**
